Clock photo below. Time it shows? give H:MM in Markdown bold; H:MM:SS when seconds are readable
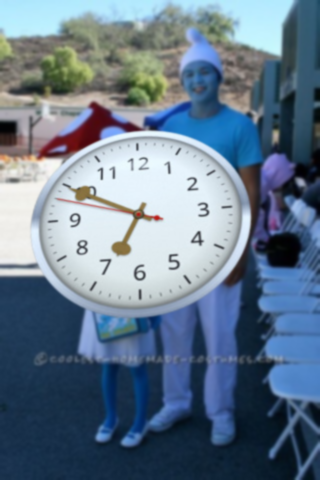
**6:49:48**
